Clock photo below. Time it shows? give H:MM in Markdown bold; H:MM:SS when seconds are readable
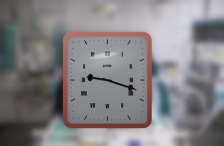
**9:18**
